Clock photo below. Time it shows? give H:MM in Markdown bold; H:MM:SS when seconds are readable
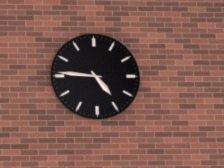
**4:46**
